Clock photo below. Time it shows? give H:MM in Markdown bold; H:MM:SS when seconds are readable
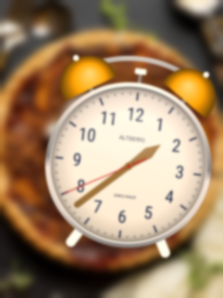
**1:37:40**
